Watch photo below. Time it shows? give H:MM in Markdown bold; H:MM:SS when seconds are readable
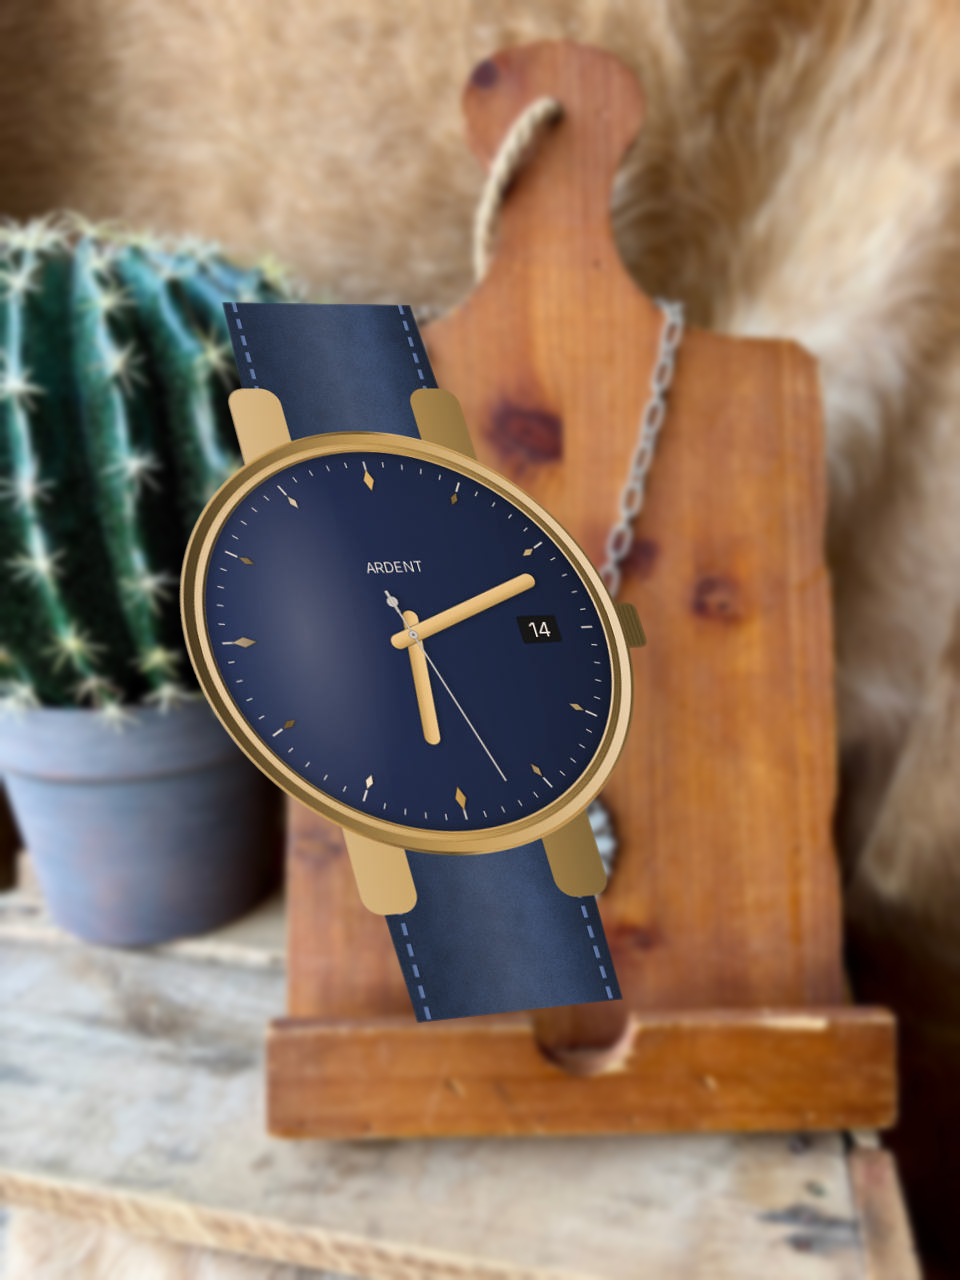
**6:11:27**
